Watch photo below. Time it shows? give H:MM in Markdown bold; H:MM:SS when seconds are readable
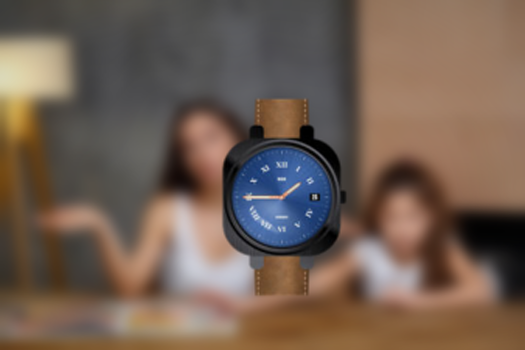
**1:45**
